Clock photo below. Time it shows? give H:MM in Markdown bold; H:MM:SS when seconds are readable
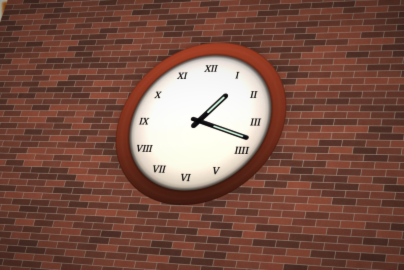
**1:18**
